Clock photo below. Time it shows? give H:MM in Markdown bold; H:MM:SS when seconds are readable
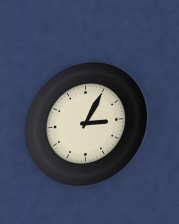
**3:05**
